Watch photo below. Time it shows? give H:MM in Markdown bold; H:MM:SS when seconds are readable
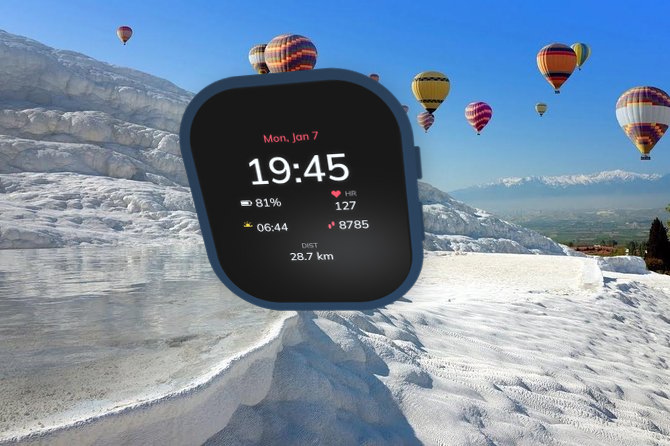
**19:45**
